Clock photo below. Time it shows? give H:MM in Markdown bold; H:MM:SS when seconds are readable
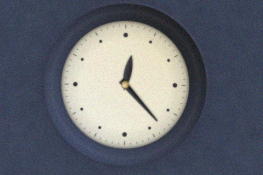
**12:23**
